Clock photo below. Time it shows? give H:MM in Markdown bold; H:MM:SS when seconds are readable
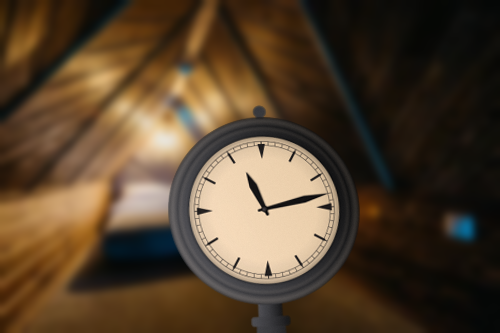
**11:13**
